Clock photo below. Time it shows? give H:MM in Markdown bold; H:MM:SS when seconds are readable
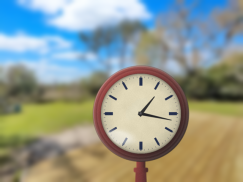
**1:17**
